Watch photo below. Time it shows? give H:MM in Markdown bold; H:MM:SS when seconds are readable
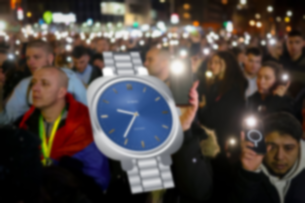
**9:36**
